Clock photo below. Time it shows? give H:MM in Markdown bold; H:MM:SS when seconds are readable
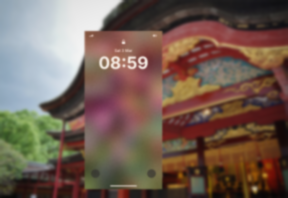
**8:59**
